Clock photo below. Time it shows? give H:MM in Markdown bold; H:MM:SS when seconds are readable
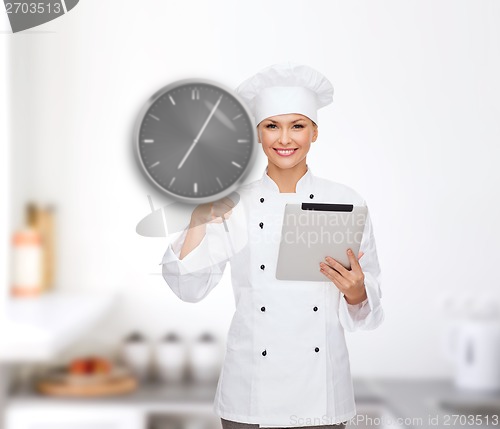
**7:05**
